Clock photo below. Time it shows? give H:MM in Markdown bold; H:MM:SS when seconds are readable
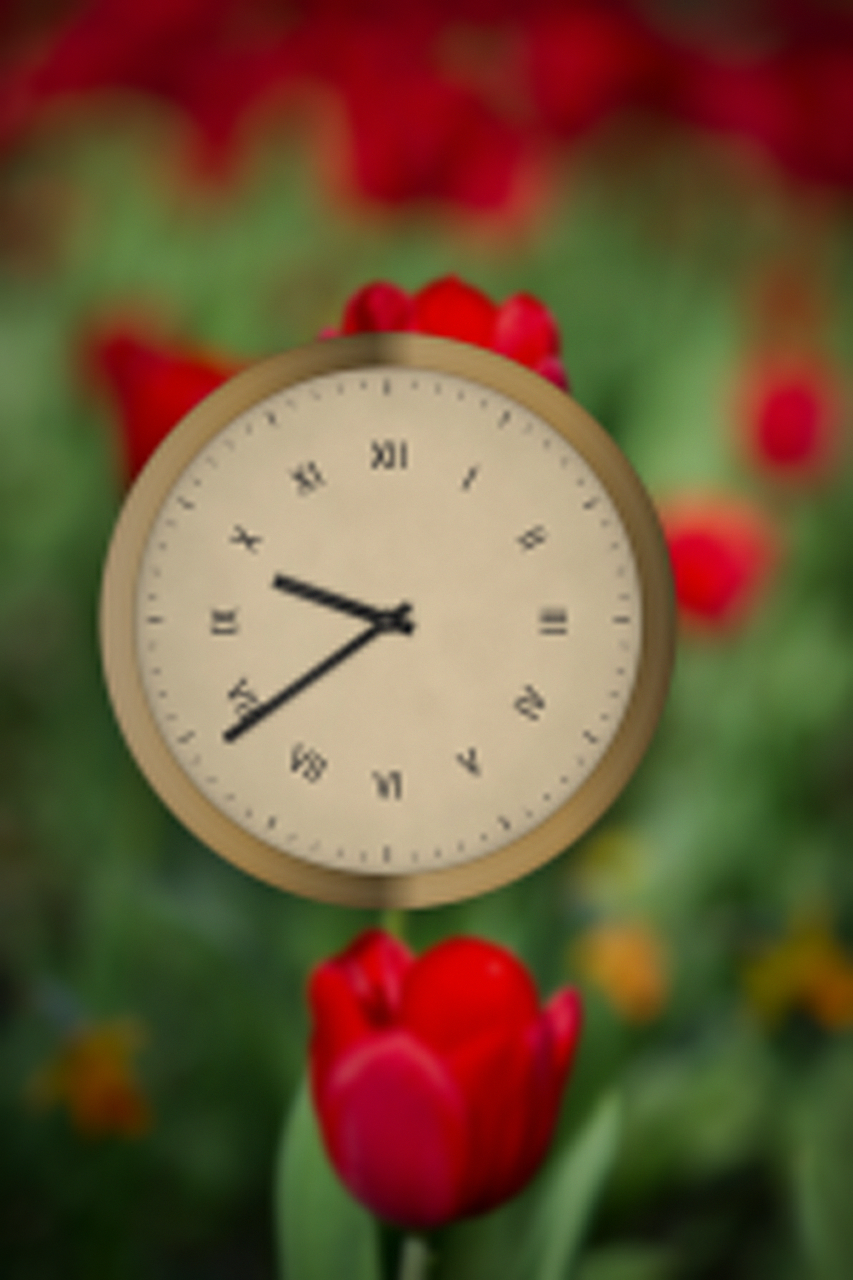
**9:39**
